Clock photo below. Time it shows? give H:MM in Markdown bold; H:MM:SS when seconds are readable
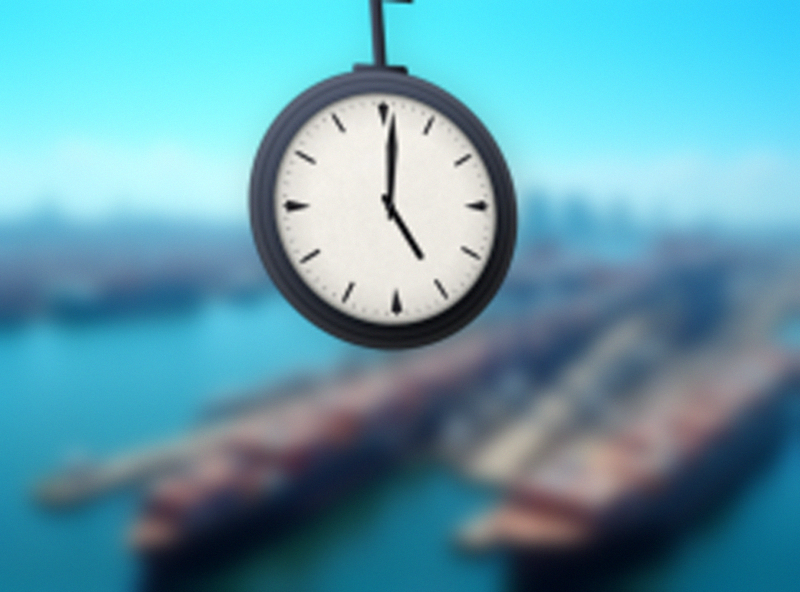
**5:01**
